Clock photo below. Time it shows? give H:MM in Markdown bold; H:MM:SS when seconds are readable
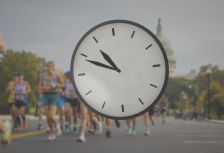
**10:49**
